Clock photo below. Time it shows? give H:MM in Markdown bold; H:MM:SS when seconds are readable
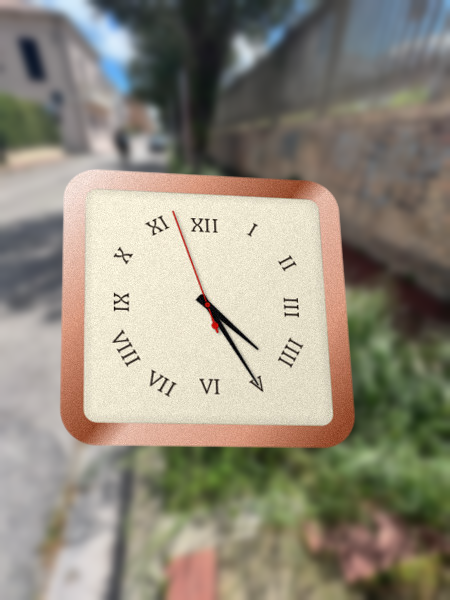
**4:24:57**
